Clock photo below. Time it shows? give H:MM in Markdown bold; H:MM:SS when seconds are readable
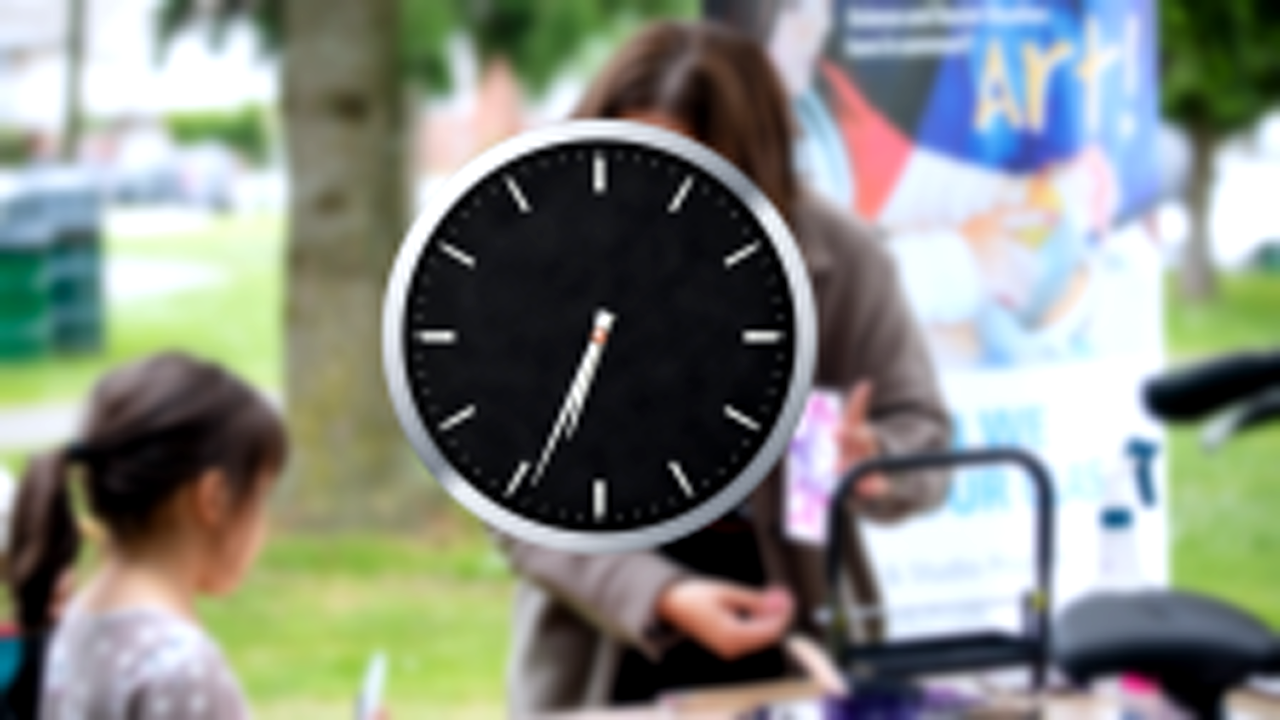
**6:34**
